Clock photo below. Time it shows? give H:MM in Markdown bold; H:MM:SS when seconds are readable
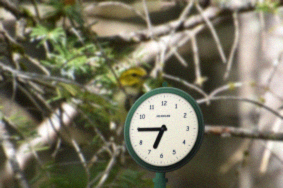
**6:45**
